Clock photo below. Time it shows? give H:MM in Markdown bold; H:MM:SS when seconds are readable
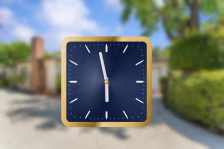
**5:58**
